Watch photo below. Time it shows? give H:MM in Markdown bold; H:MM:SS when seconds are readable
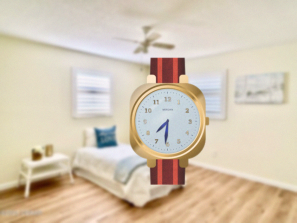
**7:31**
